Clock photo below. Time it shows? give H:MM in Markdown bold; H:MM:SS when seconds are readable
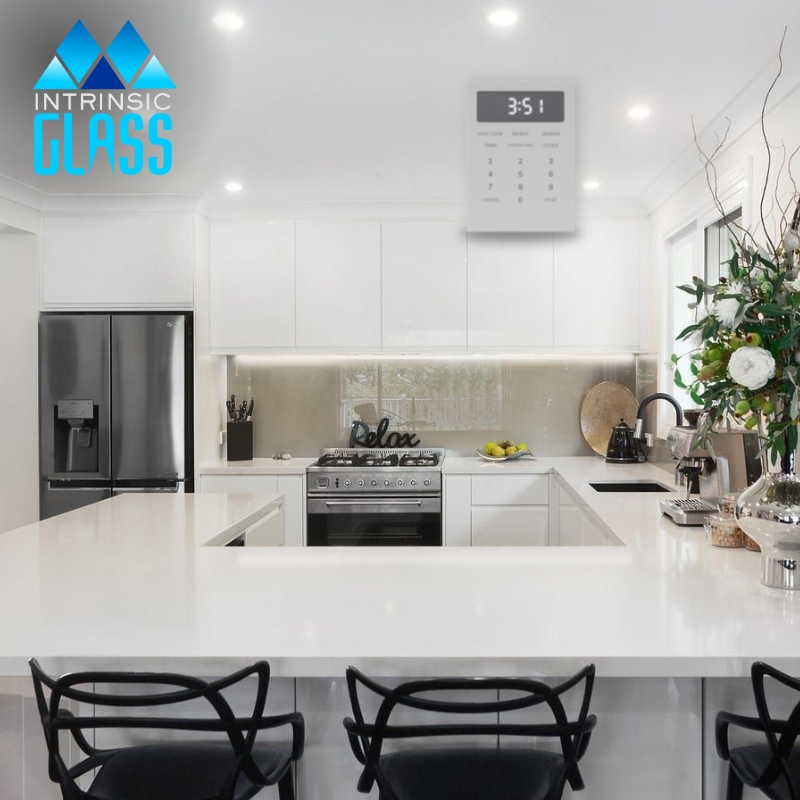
**3:51**
